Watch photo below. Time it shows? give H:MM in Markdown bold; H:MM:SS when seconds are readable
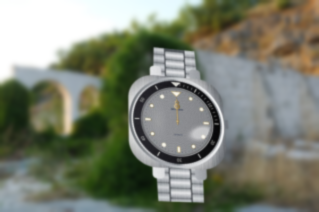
**12:00**
